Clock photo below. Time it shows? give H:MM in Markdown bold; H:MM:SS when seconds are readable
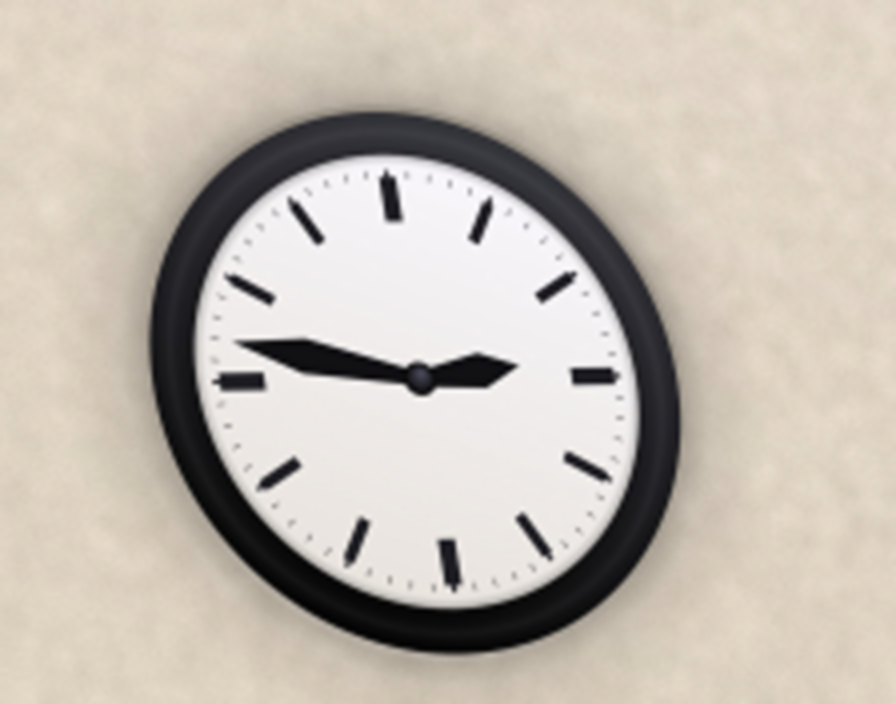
**2:47**
